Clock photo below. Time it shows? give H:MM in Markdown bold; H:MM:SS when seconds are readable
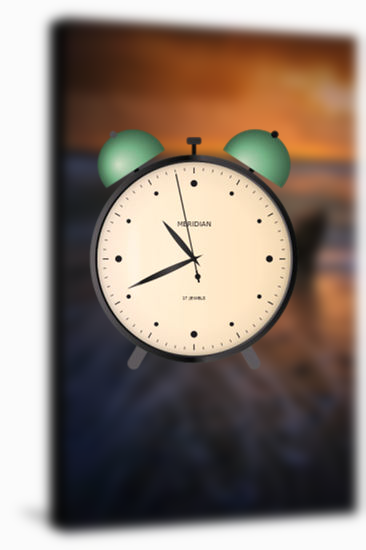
**10:40:58**
